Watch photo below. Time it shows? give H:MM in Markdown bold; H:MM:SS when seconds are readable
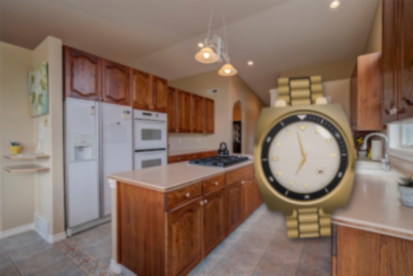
**6:58**
